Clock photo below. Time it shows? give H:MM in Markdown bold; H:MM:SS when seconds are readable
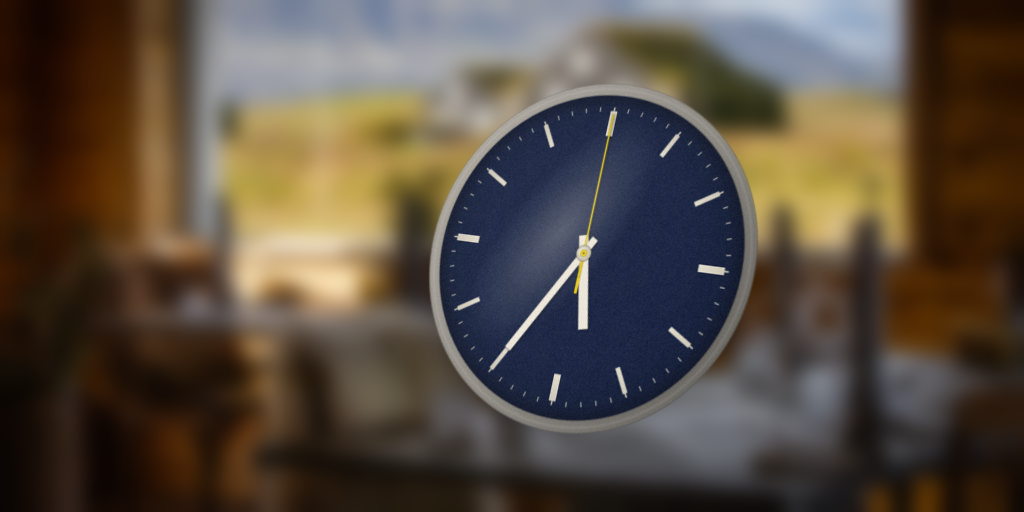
**5:35:00**
